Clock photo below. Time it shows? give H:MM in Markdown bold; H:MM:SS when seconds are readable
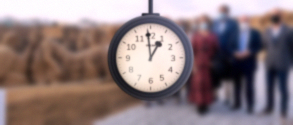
**12:59**
